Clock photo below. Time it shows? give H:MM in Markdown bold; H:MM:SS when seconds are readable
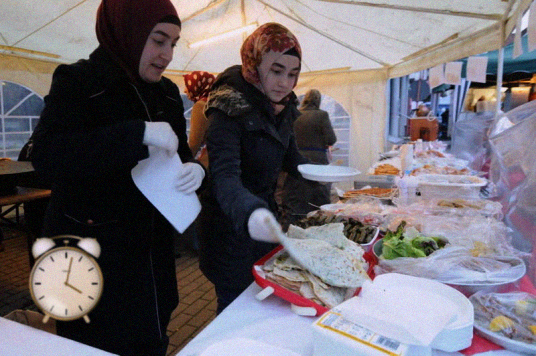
**4:02**
